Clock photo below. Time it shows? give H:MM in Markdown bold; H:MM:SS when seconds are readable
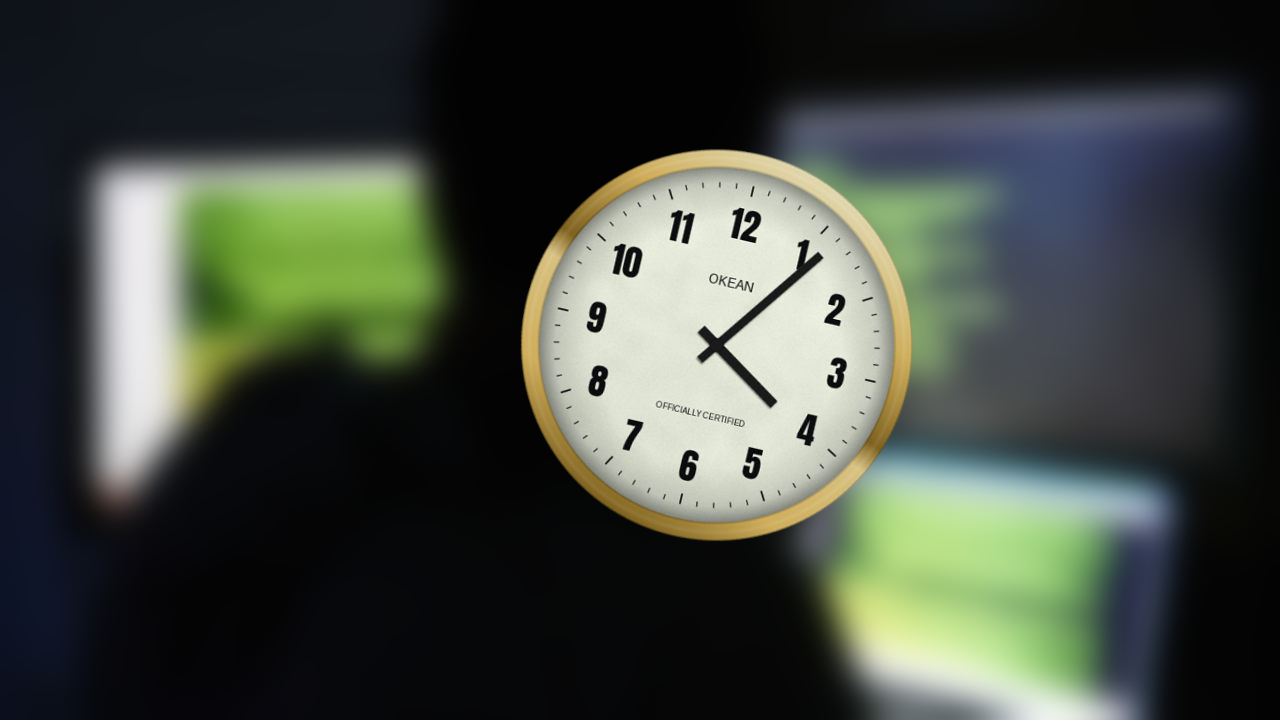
**4:06**
